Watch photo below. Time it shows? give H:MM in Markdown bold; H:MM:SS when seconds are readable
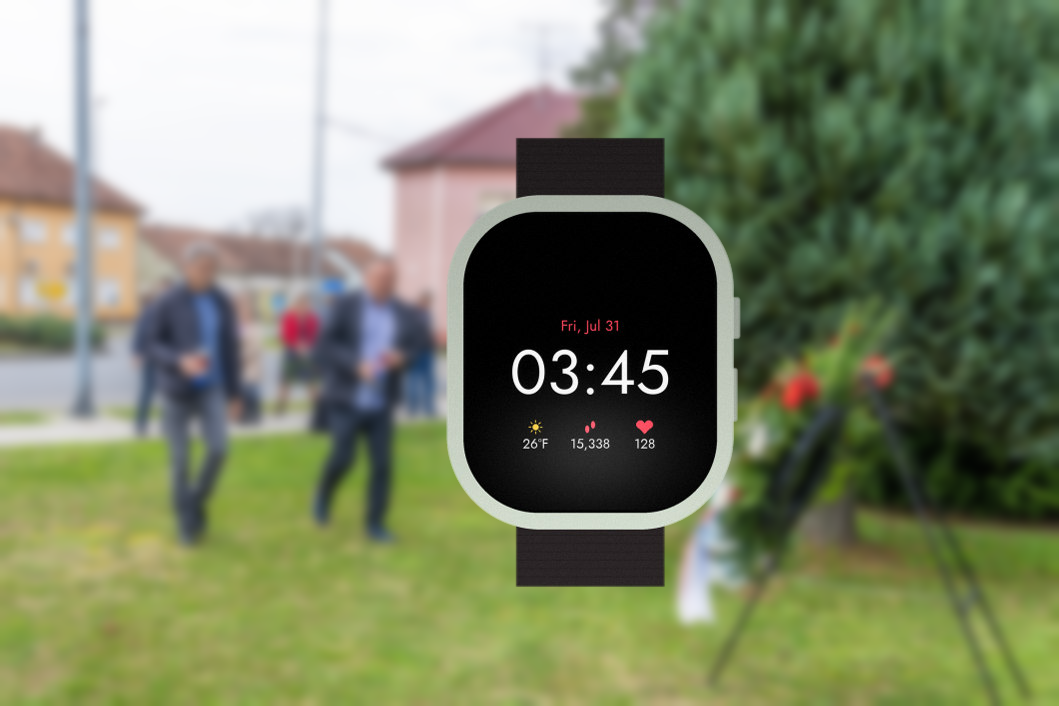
**3:45**
